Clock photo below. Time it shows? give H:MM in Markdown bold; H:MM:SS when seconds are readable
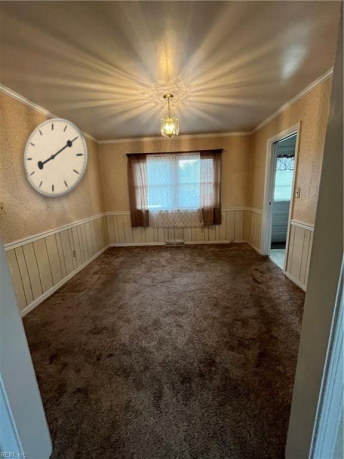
**8:10**
